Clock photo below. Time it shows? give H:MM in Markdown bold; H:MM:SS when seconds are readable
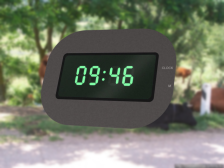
**9:46**
